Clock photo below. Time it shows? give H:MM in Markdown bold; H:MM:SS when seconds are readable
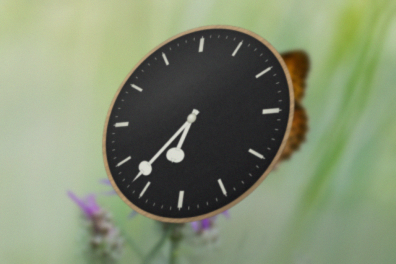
**6:37**
